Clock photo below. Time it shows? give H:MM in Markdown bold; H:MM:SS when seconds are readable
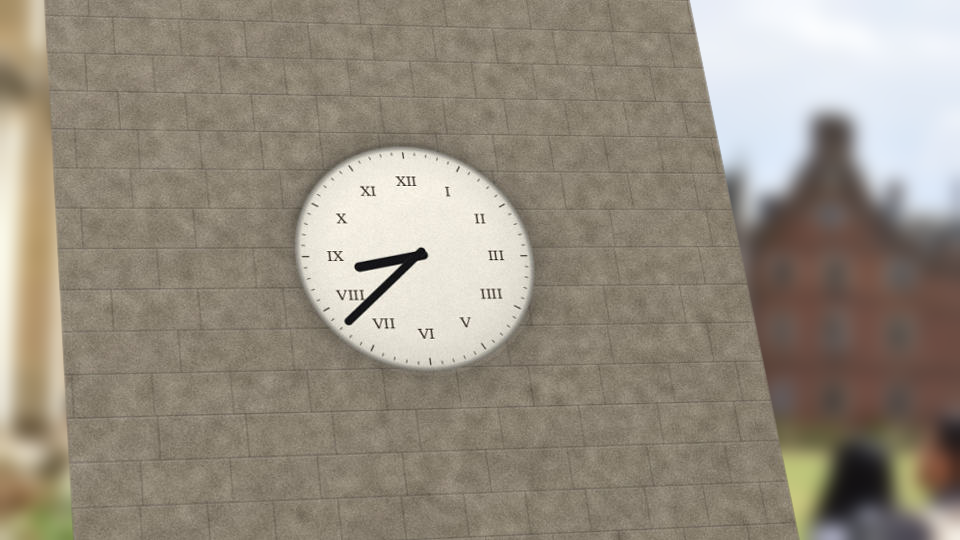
**8:38**
